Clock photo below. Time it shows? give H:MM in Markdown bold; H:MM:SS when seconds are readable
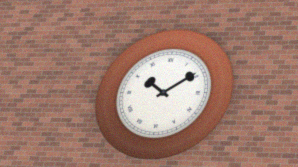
**10:09**
